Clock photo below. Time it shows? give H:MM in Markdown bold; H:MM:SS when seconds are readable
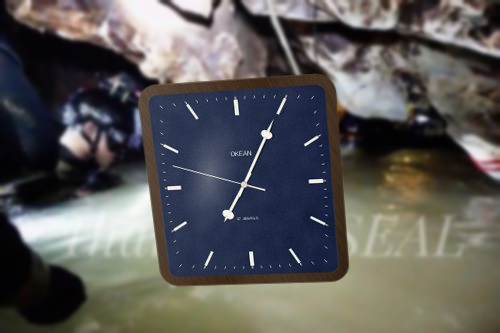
**7:04:48**
